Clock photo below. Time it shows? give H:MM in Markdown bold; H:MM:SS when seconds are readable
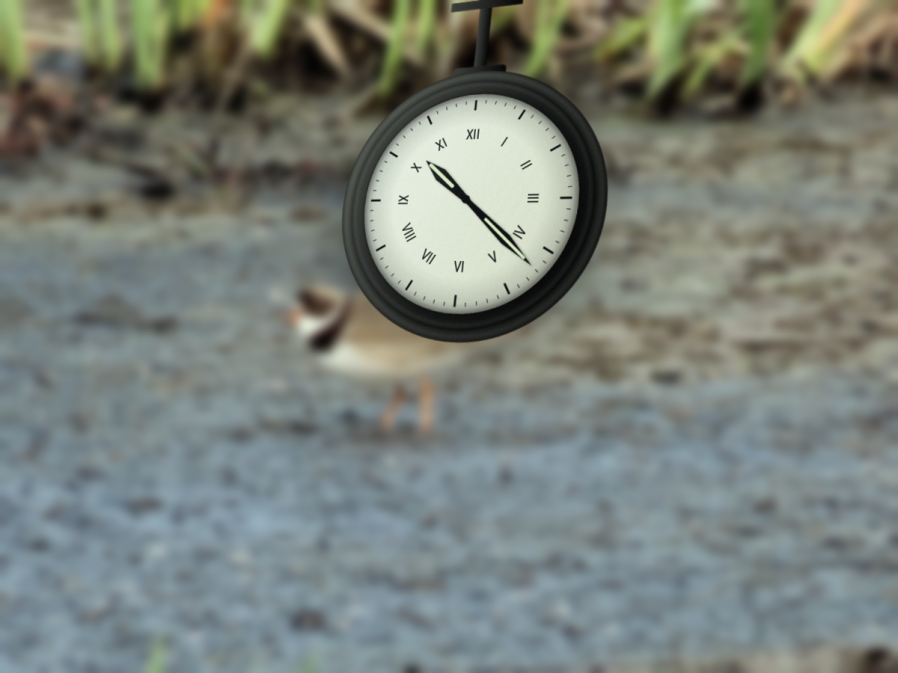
**10:22**
